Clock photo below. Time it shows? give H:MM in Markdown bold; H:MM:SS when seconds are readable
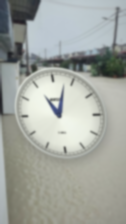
**11:03**
